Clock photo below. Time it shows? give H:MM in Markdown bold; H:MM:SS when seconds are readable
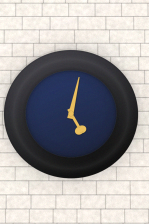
**5:02**
